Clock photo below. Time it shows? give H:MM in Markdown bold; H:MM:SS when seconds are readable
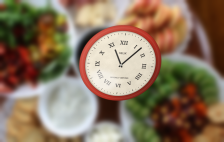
**11:07**
